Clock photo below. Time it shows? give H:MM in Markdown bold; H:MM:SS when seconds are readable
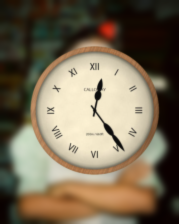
**12:24**
